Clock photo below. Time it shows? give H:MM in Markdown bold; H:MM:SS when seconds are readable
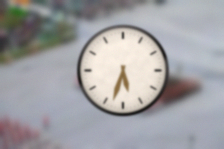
**5:33**
